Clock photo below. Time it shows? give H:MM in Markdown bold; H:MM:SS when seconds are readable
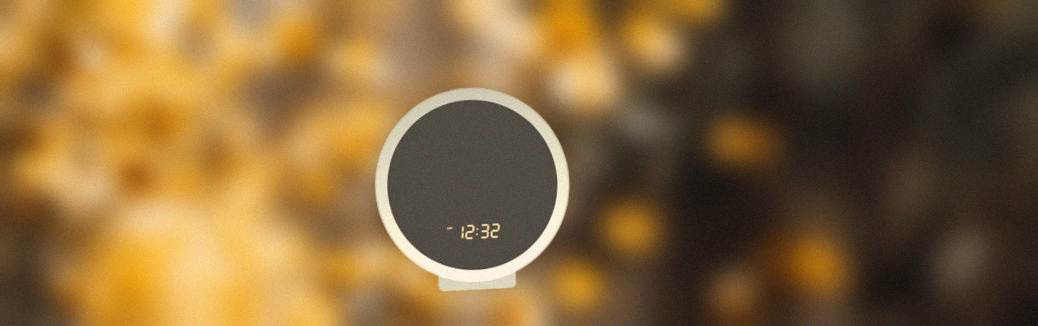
**12:32**
